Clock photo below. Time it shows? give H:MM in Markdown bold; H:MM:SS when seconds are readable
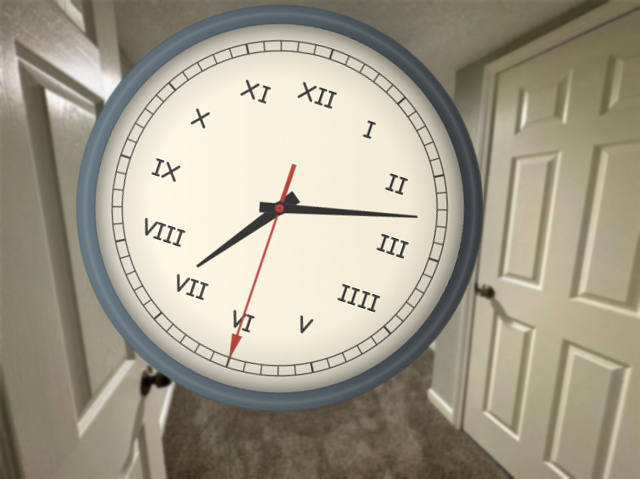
**7:12:30**
